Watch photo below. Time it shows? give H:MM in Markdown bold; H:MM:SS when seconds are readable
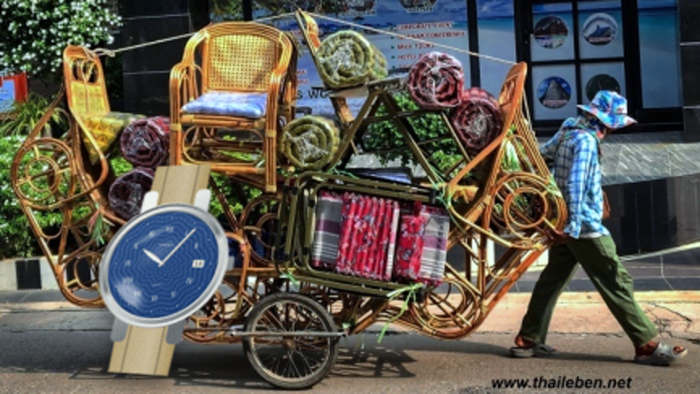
**10:06**
